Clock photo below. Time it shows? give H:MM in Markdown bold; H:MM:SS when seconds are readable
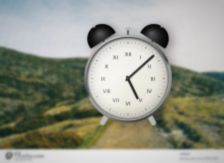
**5:08**
